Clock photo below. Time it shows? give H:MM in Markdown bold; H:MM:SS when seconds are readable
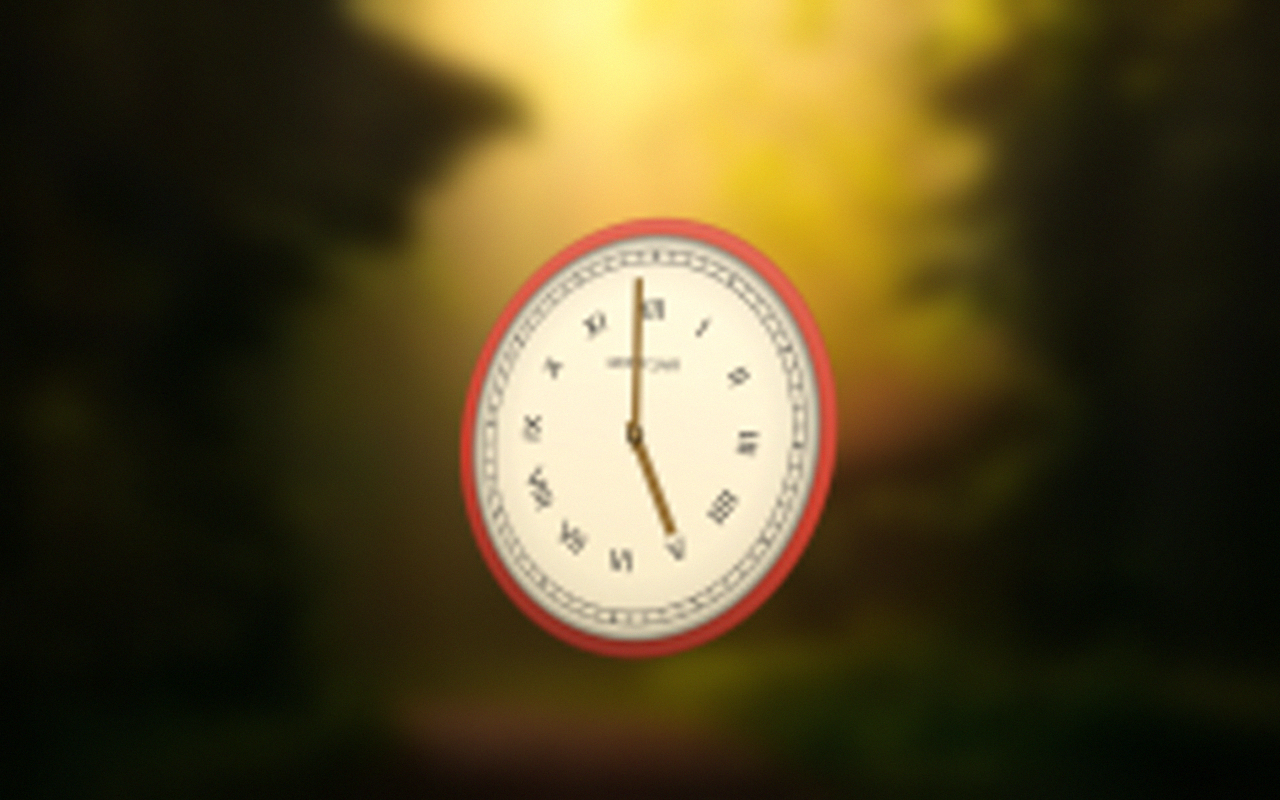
**4:59**
